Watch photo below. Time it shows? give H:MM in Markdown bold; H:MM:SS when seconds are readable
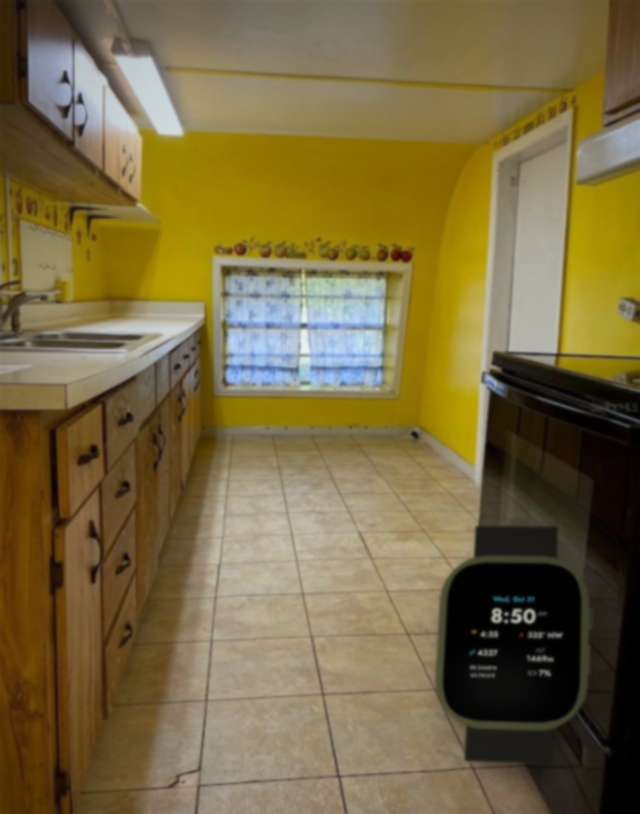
**8:50**
